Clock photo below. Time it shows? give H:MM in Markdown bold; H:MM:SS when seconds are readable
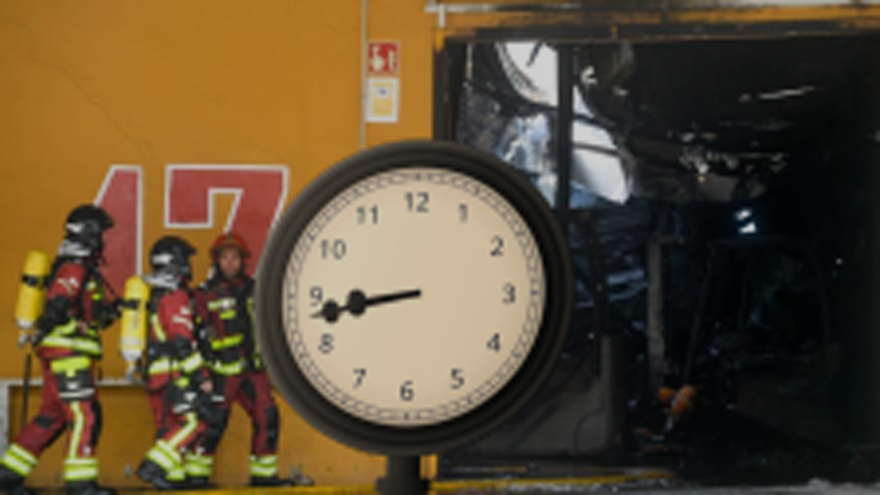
**8:43**
